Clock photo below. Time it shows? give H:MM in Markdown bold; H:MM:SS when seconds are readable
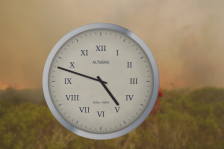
**4:48**
